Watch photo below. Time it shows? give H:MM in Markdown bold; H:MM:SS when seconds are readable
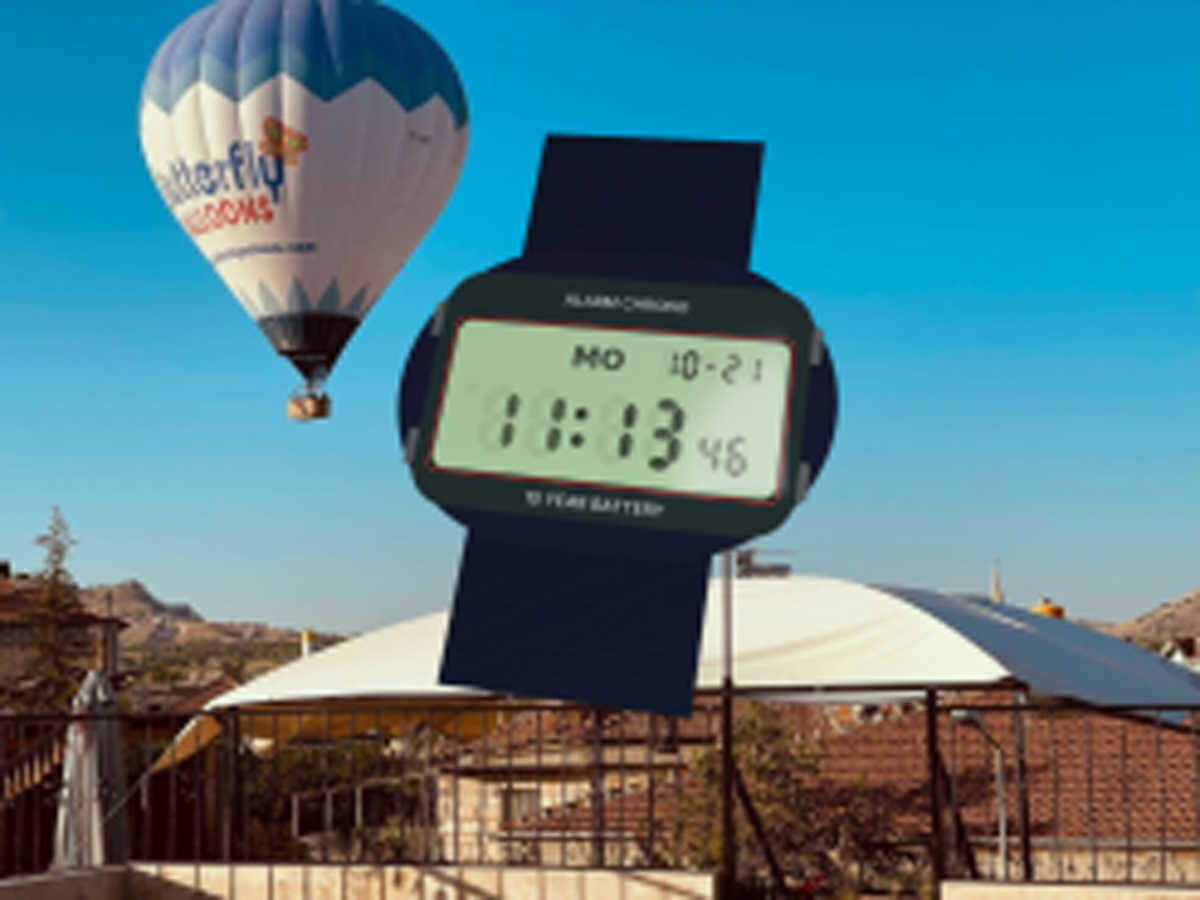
**11:13:46**
